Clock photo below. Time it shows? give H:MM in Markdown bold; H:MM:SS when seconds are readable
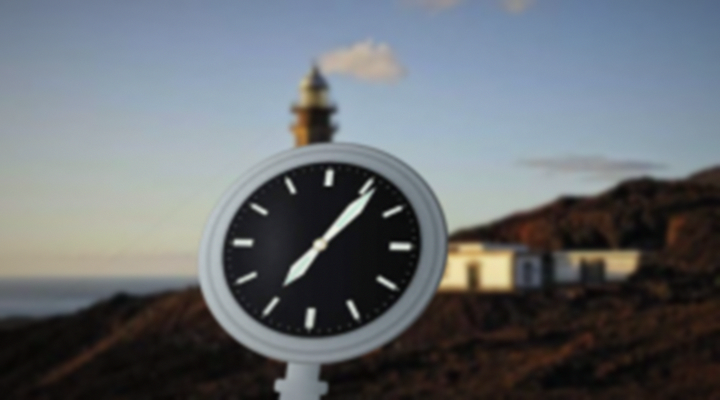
**7:06**
